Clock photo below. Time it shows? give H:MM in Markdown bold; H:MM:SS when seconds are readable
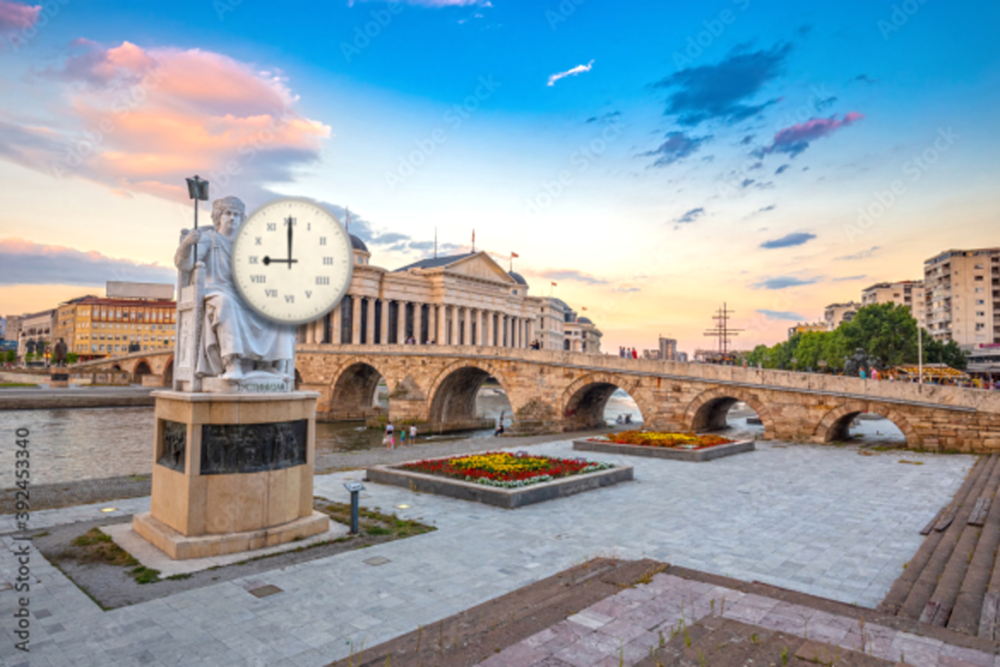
**9:00**
